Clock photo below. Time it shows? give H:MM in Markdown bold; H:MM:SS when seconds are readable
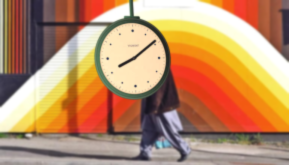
**8:09**
